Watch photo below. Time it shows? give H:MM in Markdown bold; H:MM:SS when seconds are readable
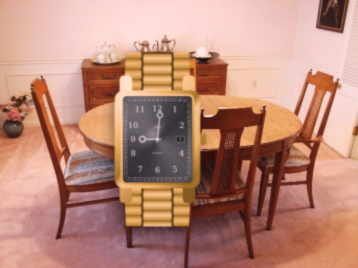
**9:01**
